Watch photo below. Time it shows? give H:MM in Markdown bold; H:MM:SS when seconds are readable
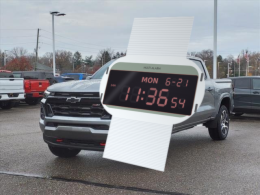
**11:36:54**
